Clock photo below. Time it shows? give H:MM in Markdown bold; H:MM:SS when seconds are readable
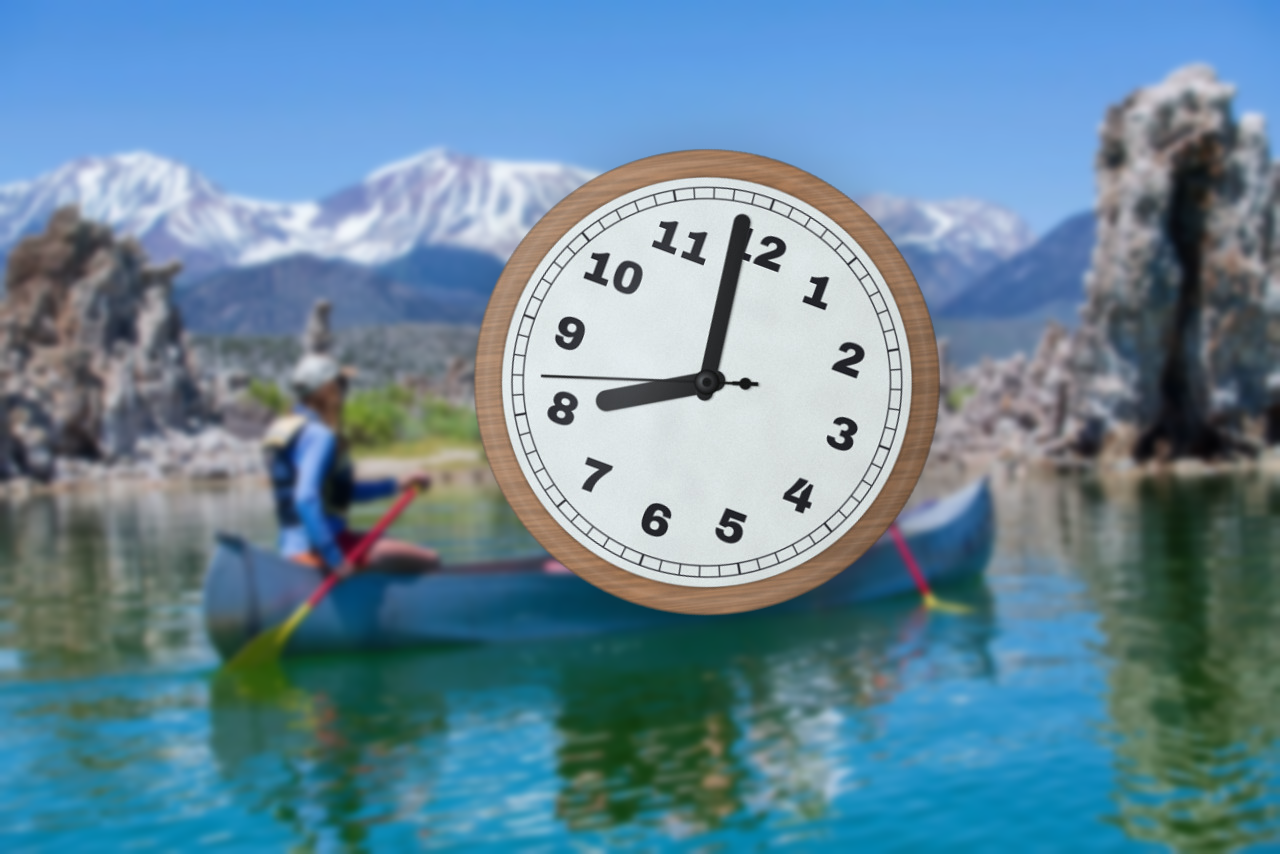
**7:58:42**
